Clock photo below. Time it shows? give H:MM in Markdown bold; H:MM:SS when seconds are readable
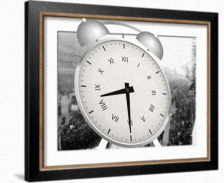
**8:30**
